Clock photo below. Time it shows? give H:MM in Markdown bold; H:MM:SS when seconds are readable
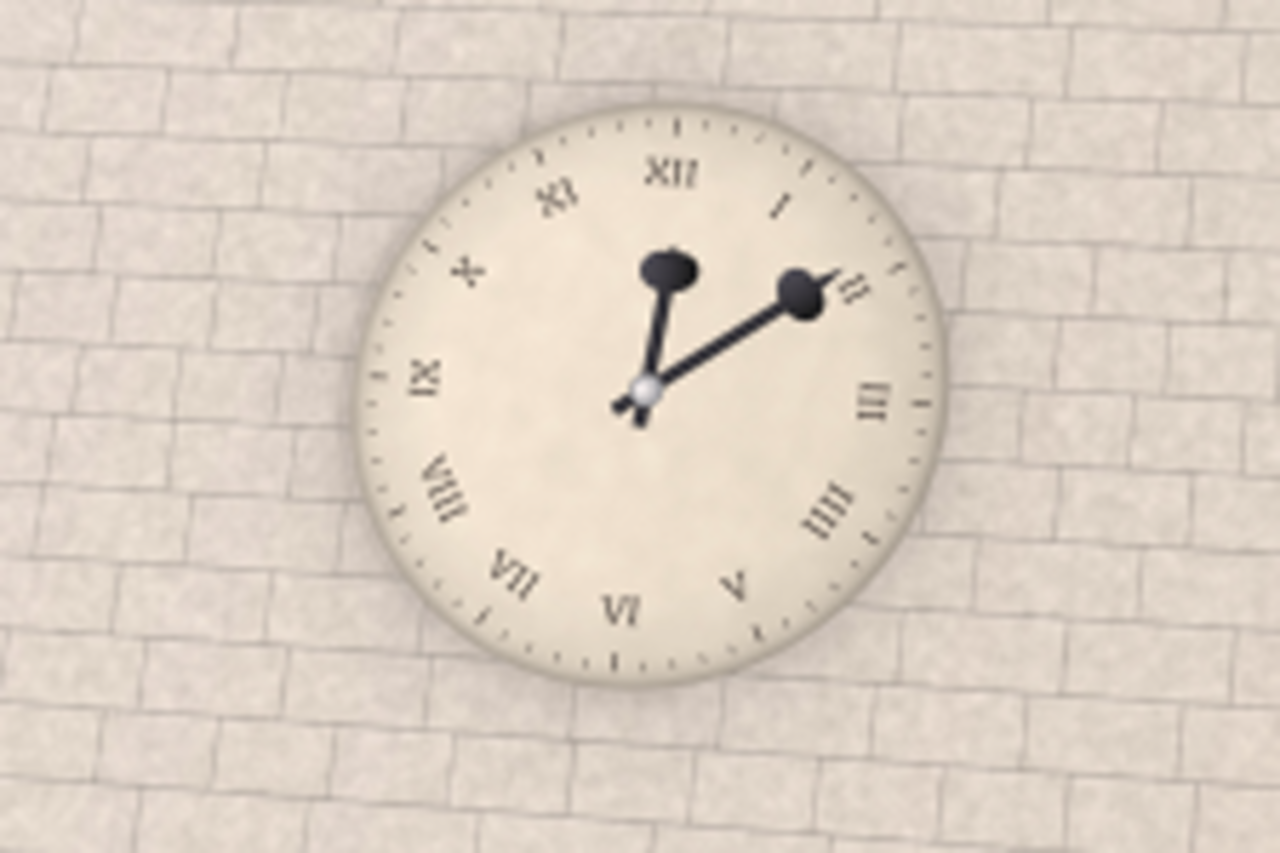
**12:09**
